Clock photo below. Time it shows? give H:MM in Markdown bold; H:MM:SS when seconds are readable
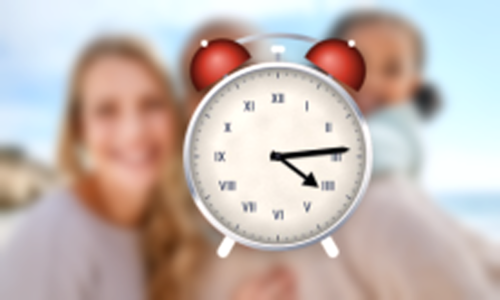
**4:14**
